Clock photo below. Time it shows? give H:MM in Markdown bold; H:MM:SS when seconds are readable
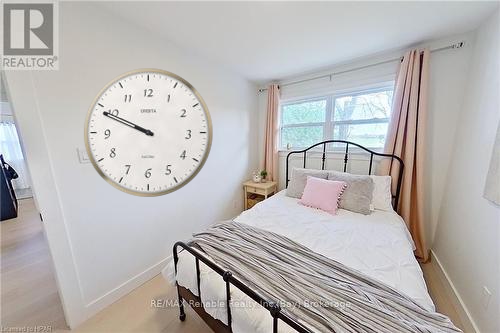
**9:49**
